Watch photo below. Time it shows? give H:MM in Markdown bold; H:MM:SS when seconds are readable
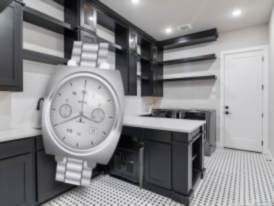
**3:40**
